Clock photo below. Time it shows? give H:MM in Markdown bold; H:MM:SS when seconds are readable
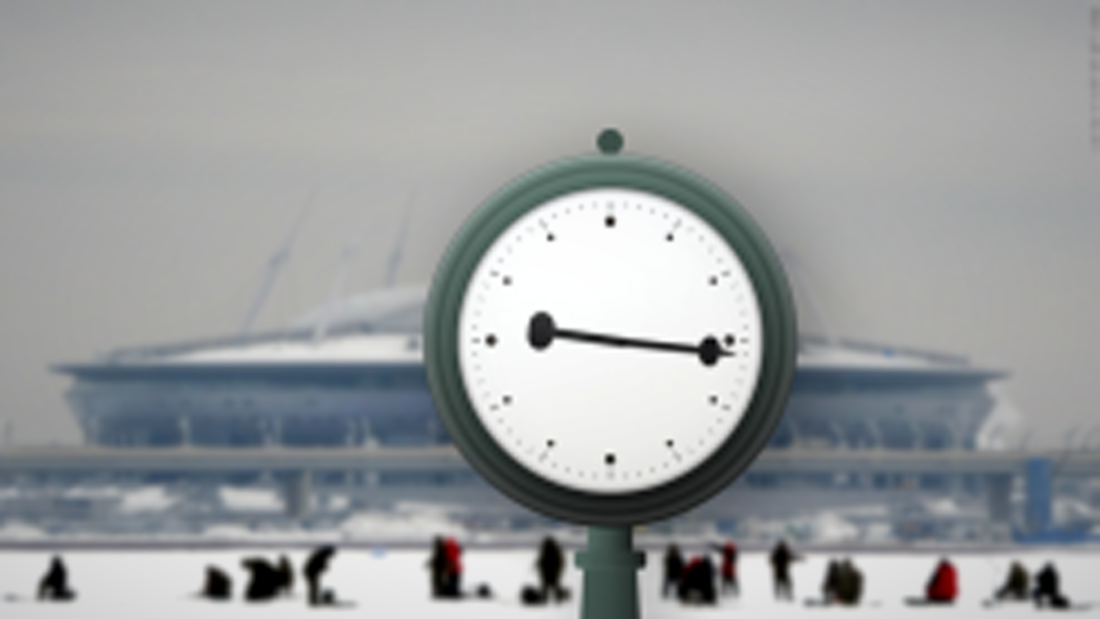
**9:16**
